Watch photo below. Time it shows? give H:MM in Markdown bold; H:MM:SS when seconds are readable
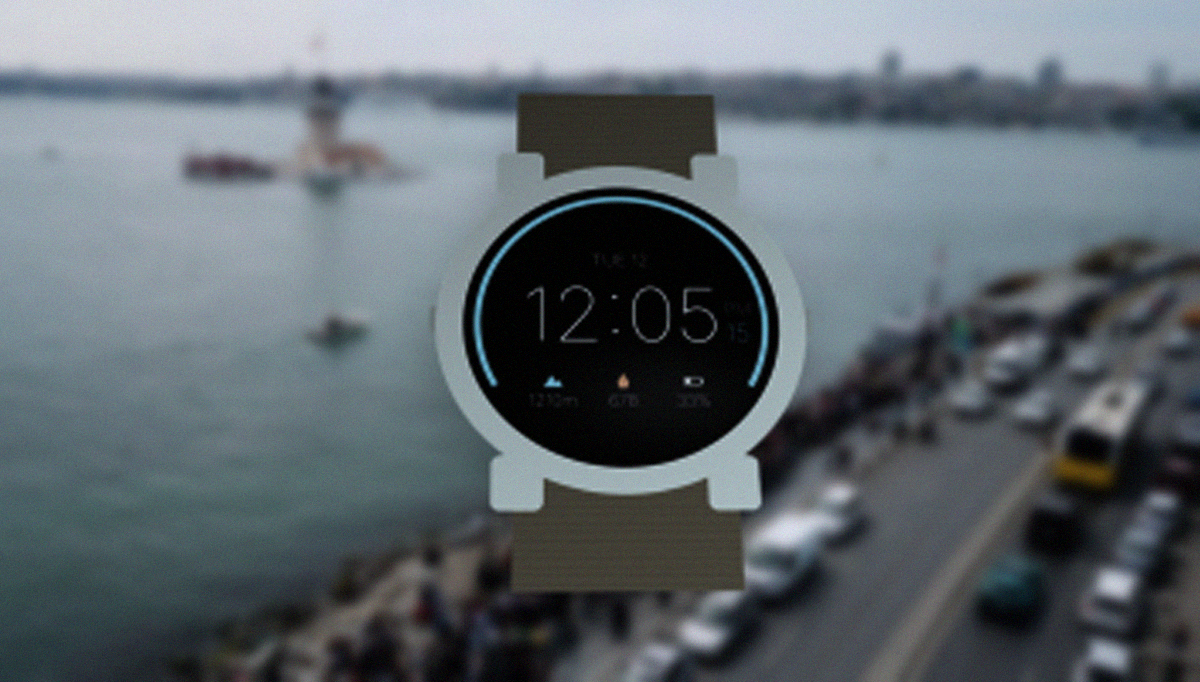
**12:05:15**
